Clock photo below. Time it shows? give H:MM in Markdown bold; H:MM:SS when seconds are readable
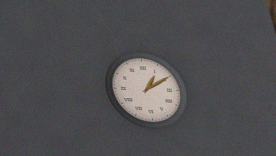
**1:10**
